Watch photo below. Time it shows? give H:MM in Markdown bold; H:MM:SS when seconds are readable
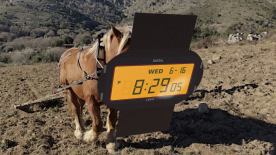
**8:29:05**
